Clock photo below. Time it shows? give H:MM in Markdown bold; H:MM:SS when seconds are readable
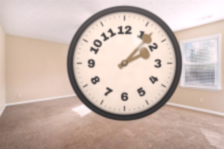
**2:07**
